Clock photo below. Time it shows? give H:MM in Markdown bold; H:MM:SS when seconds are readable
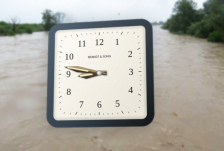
**8:47**
